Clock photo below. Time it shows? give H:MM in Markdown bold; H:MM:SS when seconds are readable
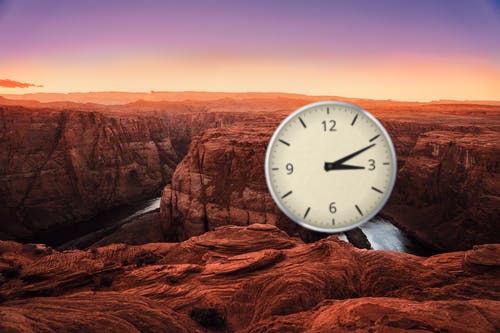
**3:11**
